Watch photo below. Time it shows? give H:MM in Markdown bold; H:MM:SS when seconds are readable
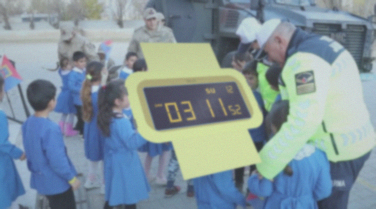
**3:11**
